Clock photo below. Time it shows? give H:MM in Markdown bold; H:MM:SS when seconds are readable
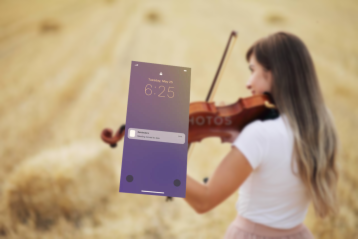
**6:25**
